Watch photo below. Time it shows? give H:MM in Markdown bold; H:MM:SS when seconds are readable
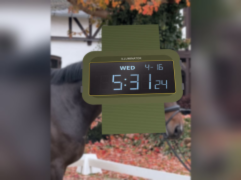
**5:31:24**
